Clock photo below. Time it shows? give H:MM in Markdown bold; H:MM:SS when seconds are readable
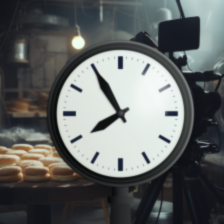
**7:55**
